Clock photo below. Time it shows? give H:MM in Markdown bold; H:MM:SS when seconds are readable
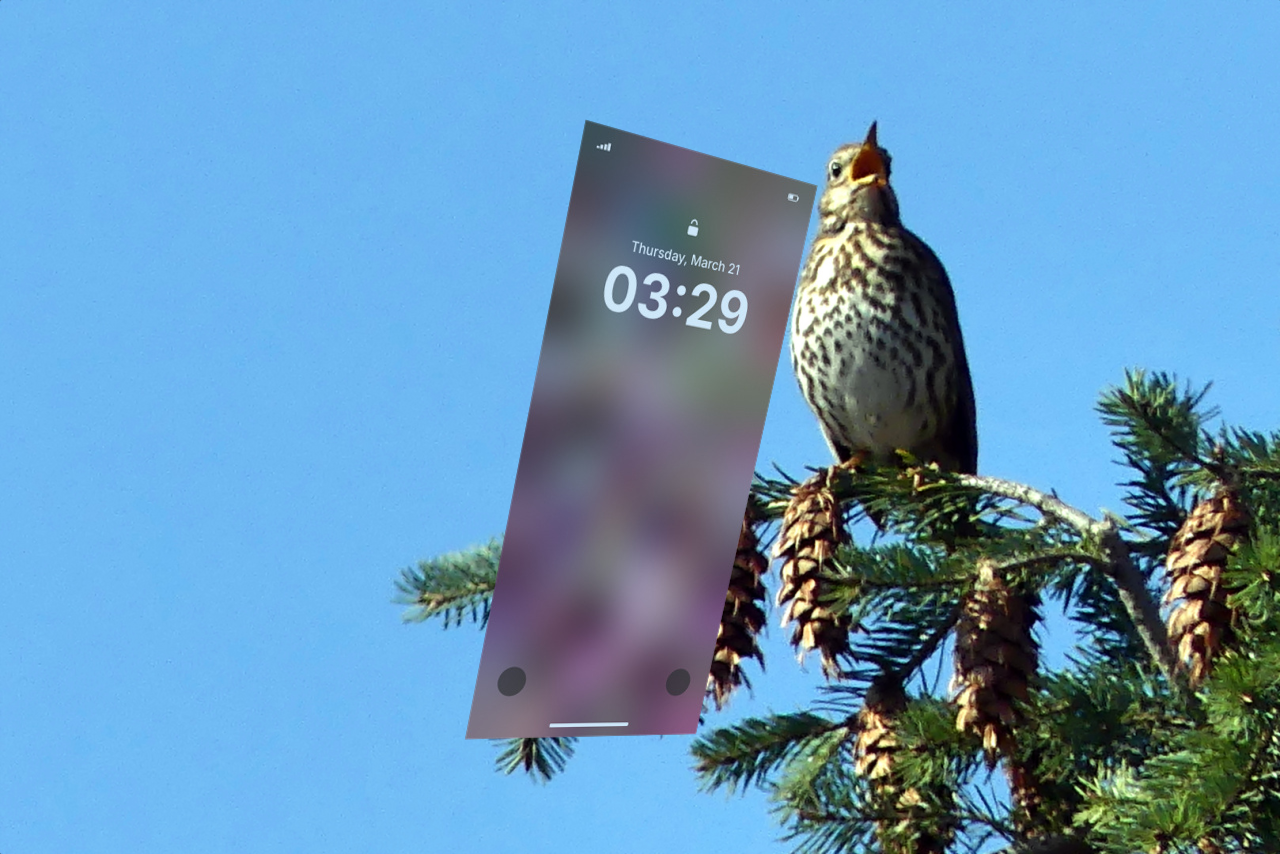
**3:29**
